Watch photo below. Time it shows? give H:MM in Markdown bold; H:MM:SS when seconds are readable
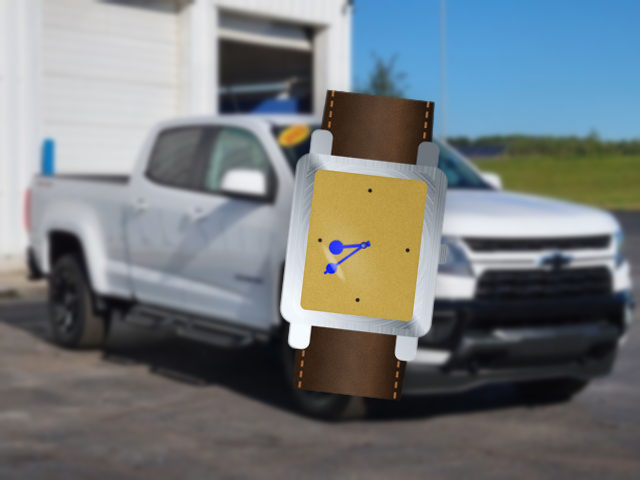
**8:38**
